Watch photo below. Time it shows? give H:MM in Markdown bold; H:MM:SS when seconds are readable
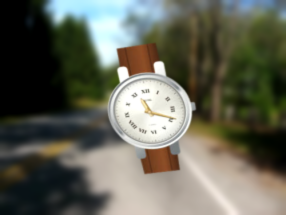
**11:19**
